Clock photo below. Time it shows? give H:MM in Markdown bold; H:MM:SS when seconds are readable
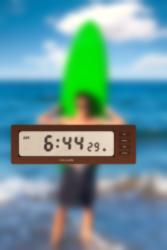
**6:44:29**
